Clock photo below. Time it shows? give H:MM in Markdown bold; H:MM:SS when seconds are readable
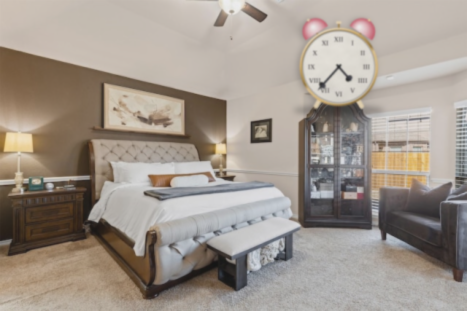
**4:37**
